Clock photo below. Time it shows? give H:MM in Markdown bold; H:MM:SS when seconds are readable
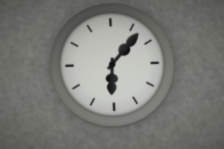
**6:07**
